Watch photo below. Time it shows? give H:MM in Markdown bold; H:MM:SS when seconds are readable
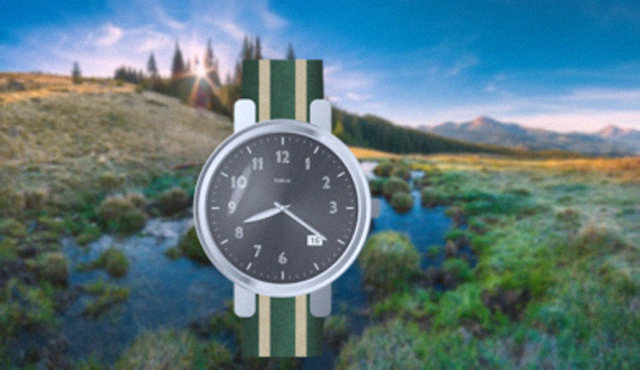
**8:21**
